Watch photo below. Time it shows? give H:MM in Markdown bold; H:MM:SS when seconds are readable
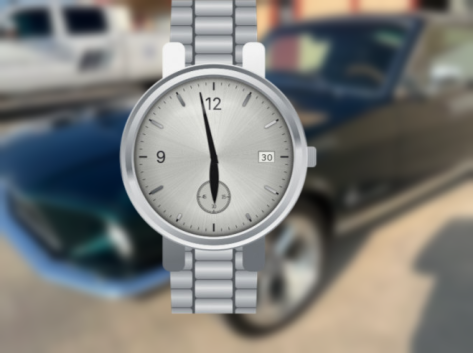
**5:58**
